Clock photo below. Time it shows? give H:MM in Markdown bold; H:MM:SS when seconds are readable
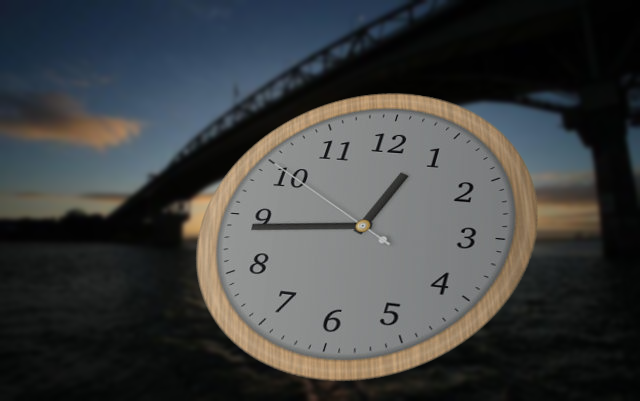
**12:43:50**
